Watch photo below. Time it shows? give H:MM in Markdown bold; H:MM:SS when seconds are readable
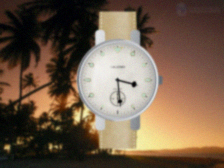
**3:29**
